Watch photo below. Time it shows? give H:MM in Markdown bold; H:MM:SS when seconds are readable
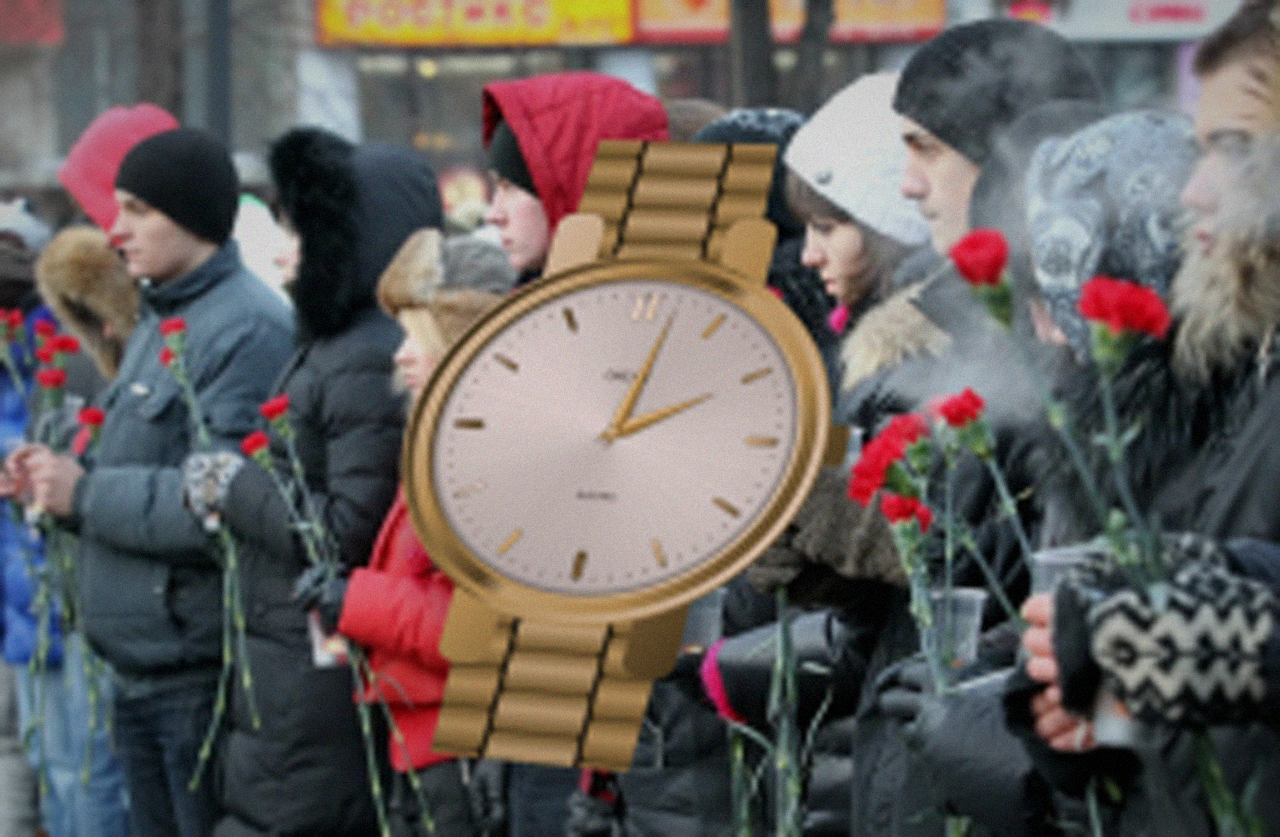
**2:02**
